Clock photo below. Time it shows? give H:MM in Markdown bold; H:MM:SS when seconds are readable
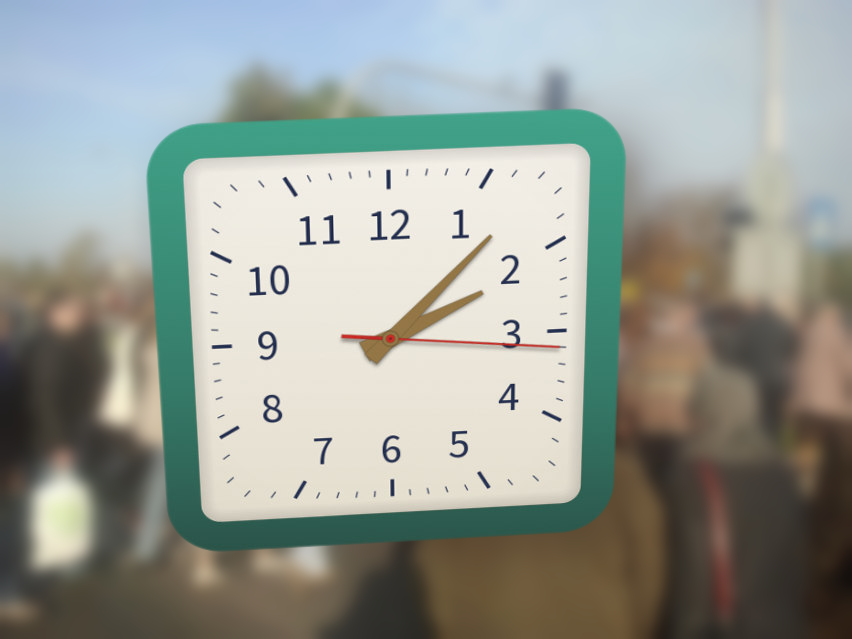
**2:07:16**
